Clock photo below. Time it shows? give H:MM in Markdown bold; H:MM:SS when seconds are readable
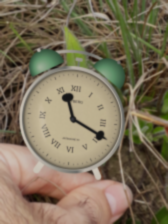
**11:19**
